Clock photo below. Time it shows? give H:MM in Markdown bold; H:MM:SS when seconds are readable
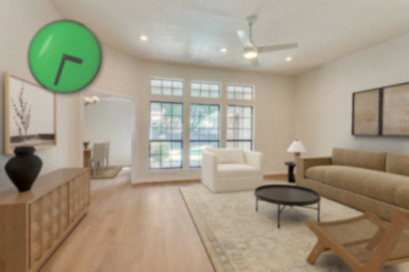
**3:33**
